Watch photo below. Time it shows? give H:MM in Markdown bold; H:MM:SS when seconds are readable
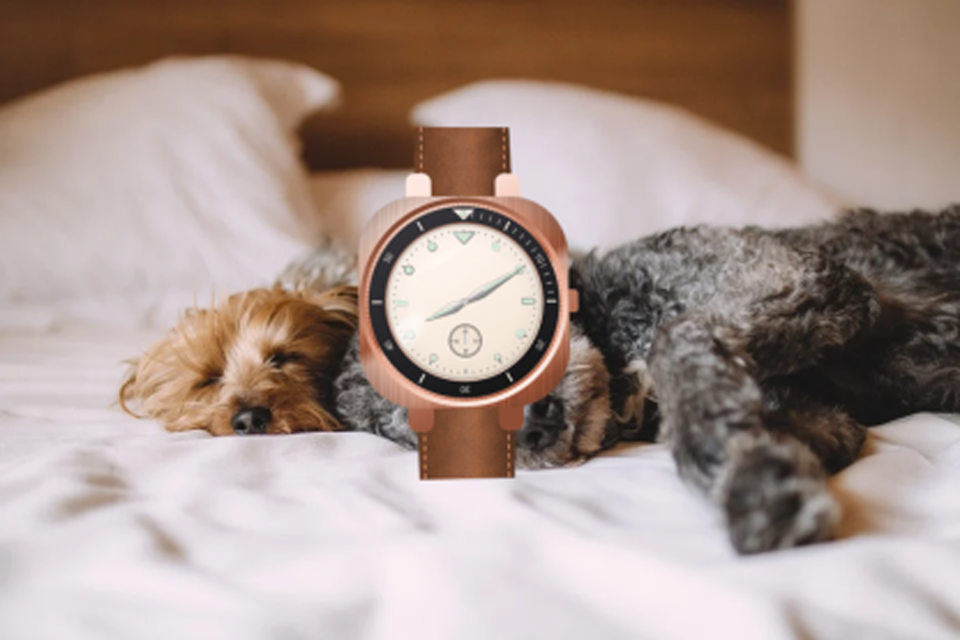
**8:10**
